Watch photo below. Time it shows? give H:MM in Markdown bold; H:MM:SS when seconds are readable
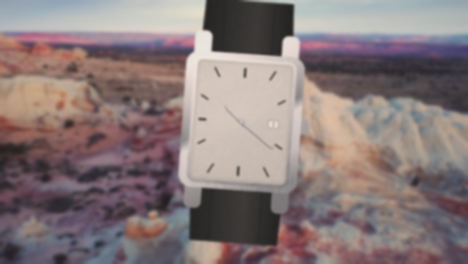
**10:21**
